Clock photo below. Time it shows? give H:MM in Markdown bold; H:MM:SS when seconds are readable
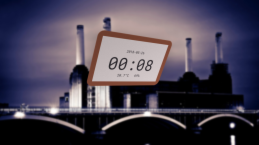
**0:08**
